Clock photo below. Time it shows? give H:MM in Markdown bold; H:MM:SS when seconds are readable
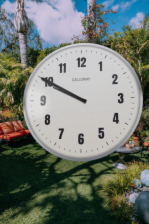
**9:50**
